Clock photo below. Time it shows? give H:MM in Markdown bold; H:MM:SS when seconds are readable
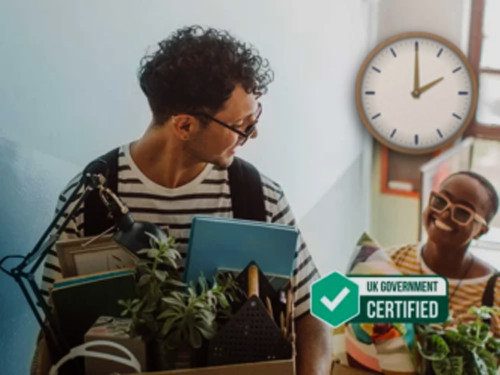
**2:00**
